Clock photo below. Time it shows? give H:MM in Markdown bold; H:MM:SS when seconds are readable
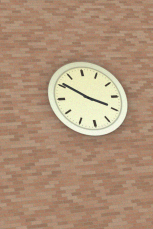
**3:51**
